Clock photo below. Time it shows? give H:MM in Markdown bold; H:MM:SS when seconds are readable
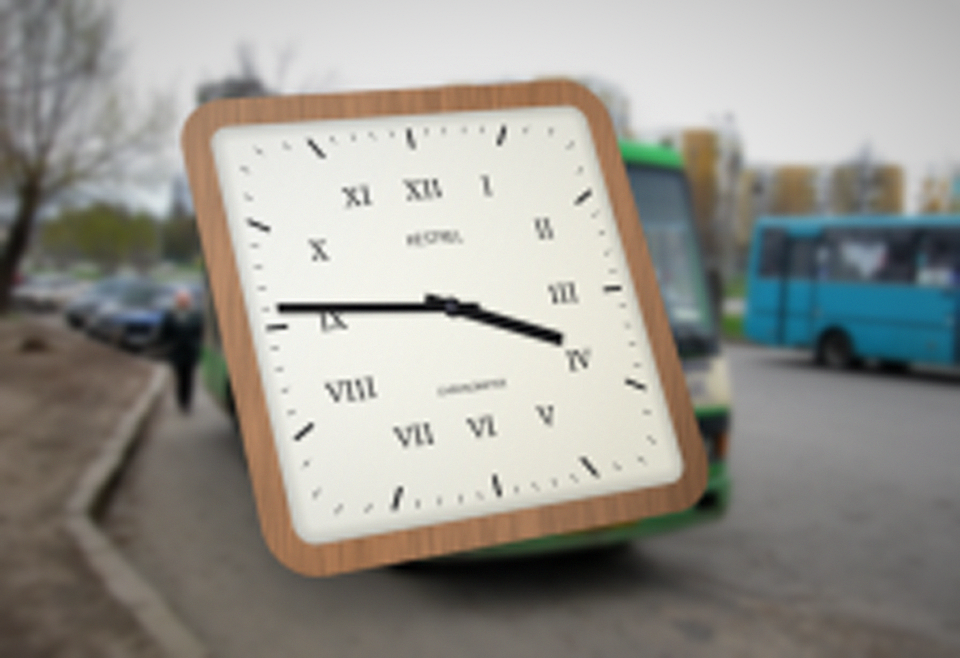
**3:46**
